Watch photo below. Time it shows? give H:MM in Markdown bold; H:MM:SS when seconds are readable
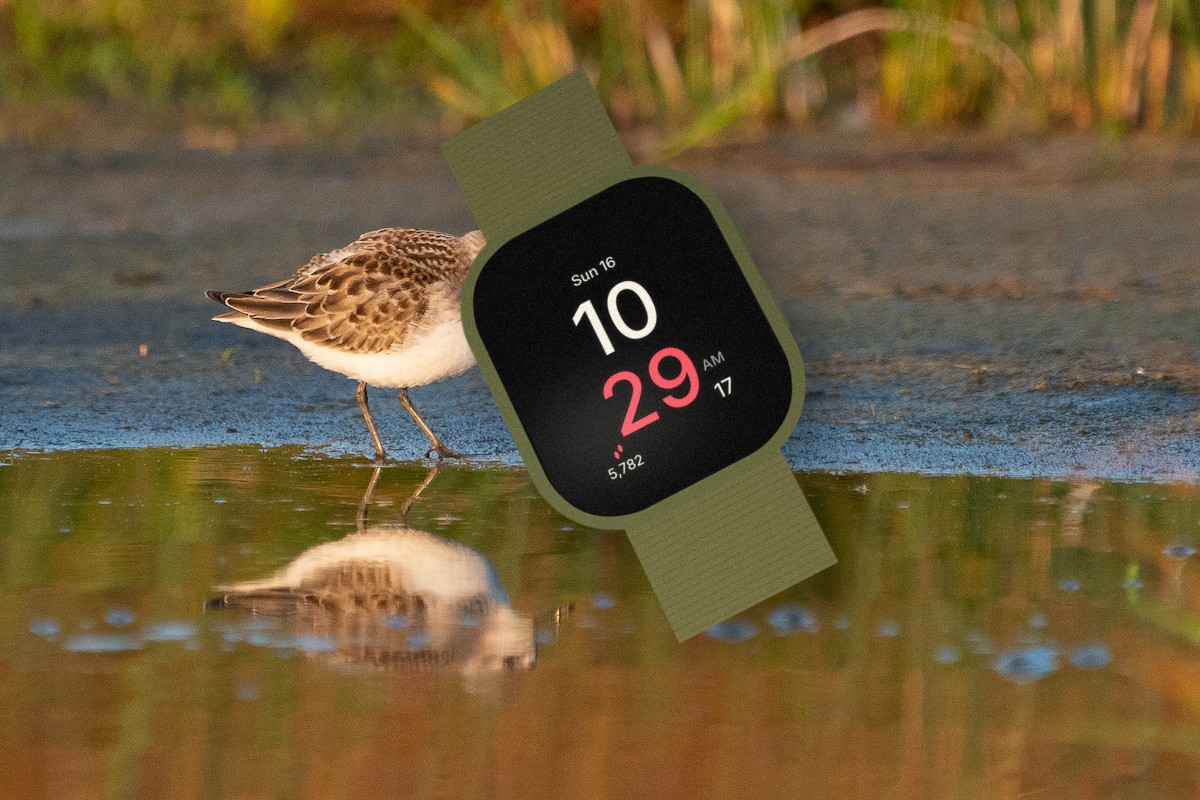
**10:29:17**
